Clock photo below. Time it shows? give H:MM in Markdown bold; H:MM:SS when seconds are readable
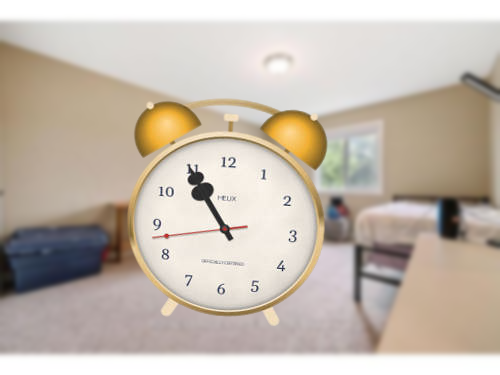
**10:54:43**
